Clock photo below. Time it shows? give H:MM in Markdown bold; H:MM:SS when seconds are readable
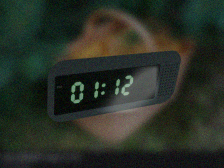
**1:12**
